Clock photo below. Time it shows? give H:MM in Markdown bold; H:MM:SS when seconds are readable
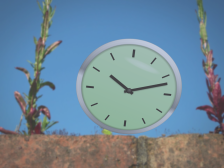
**10:12**
